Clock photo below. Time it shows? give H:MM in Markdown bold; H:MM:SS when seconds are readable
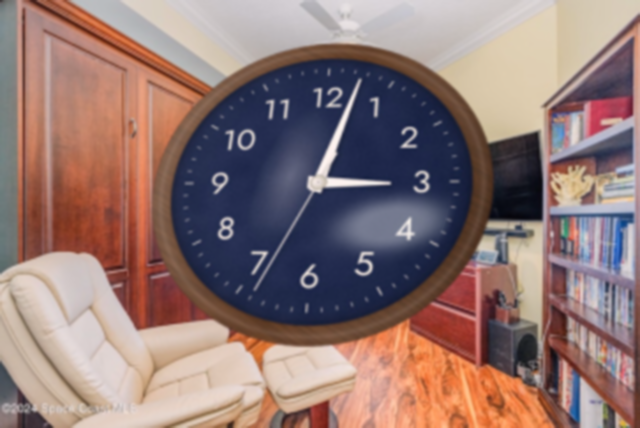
**3:02:34**
